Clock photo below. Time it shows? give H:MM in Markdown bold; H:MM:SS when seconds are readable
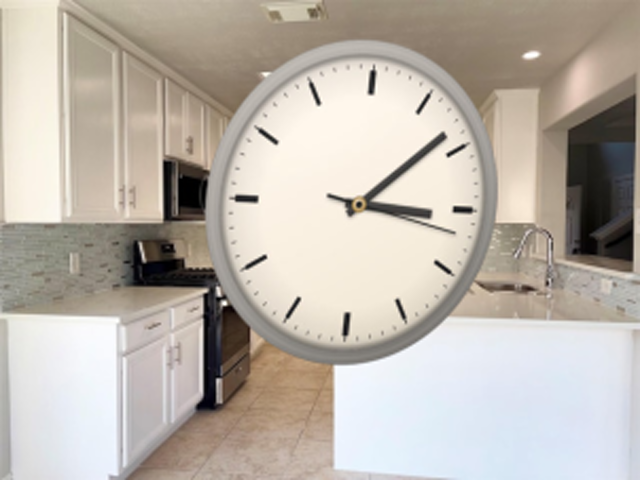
**3:08:17**
